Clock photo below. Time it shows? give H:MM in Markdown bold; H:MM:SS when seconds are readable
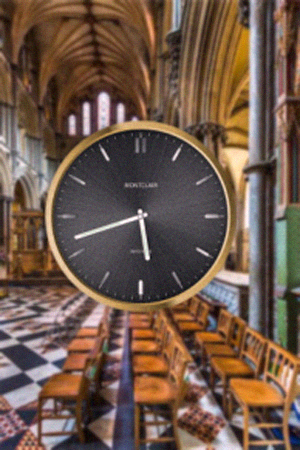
**5:42**
